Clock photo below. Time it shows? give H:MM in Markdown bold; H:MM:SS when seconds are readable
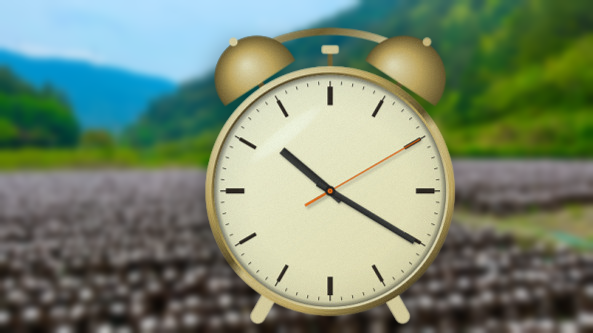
**10:20:10**
